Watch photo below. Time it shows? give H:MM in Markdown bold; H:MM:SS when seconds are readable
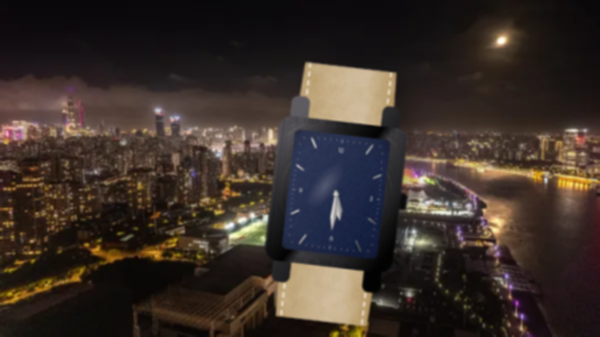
**5:30**
